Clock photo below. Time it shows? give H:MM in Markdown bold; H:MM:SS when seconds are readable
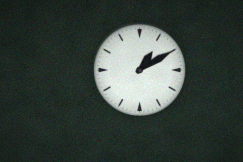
**1:10**
